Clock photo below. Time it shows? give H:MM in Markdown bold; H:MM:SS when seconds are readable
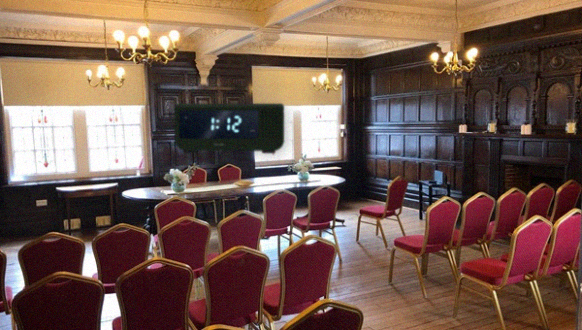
**1:12**
